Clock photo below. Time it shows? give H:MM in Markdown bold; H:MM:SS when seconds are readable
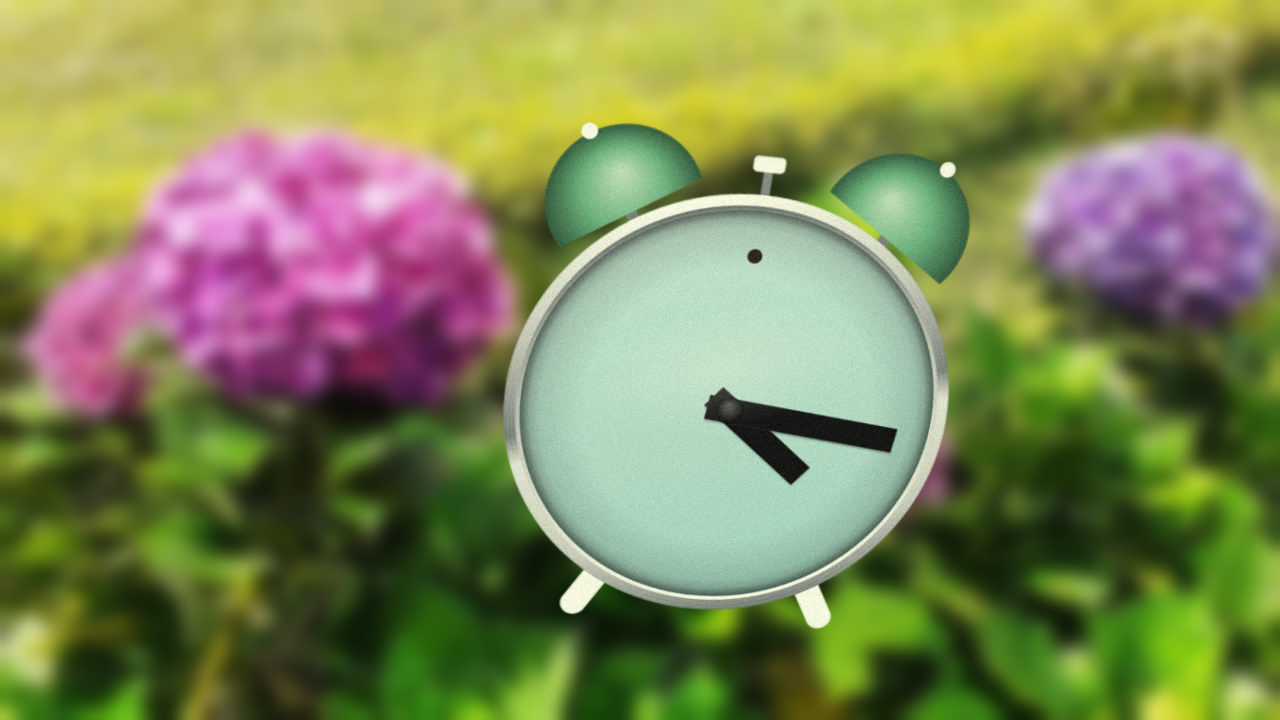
**4:16**
